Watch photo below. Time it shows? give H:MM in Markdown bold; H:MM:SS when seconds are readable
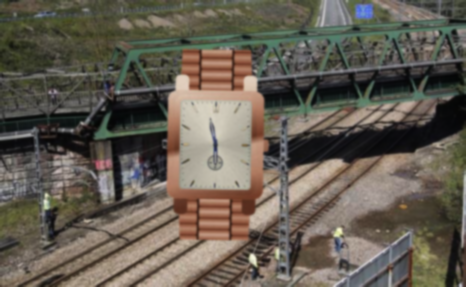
**5:58**
